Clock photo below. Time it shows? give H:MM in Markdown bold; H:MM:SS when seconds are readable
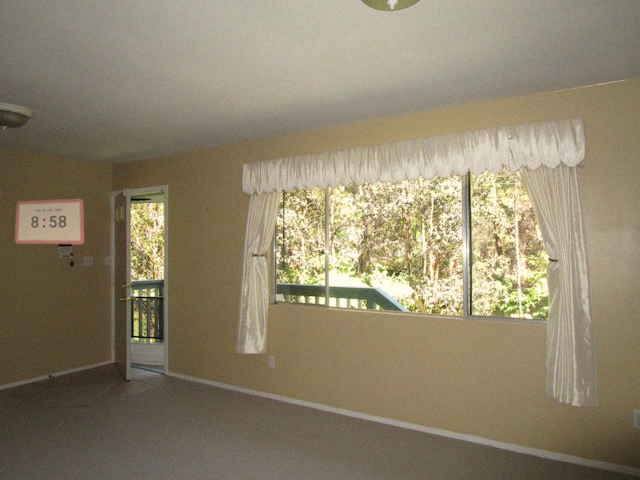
**8:58**
